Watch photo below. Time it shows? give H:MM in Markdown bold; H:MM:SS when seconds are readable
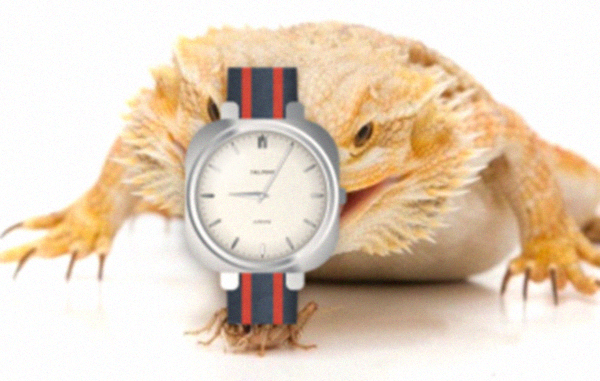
**9:05**
